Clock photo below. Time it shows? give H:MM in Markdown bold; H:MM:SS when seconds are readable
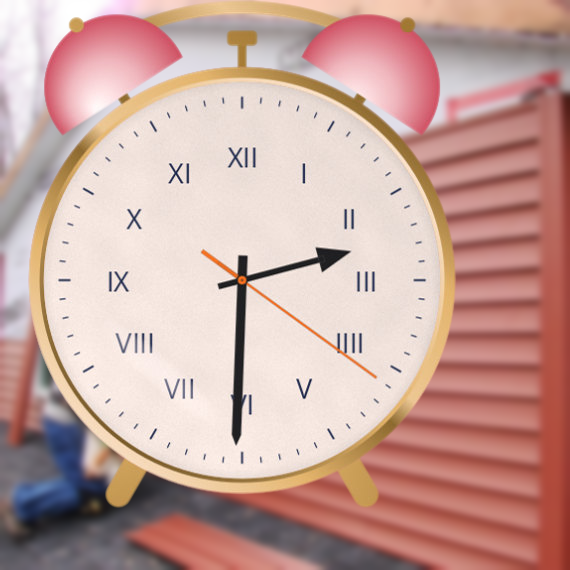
**2:30:21**
